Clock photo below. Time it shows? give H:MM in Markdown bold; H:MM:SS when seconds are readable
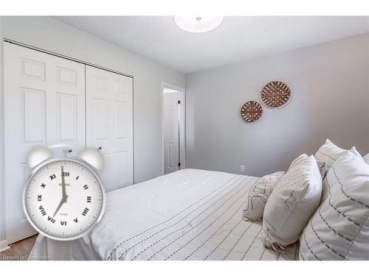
**6:59**
